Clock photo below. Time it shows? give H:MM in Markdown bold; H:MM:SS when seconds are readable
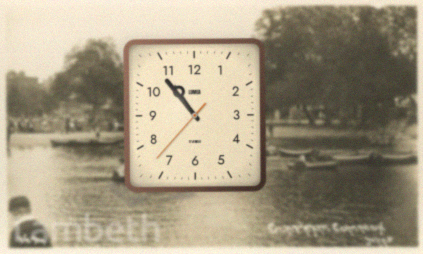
**10:53:37**
